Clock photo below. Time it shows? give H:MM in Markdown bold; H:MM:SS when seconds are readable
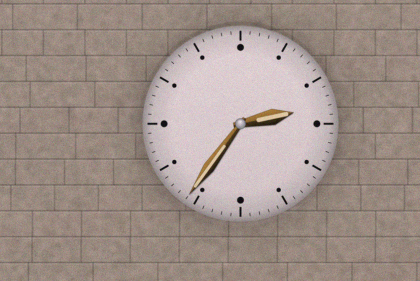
**2:36**
